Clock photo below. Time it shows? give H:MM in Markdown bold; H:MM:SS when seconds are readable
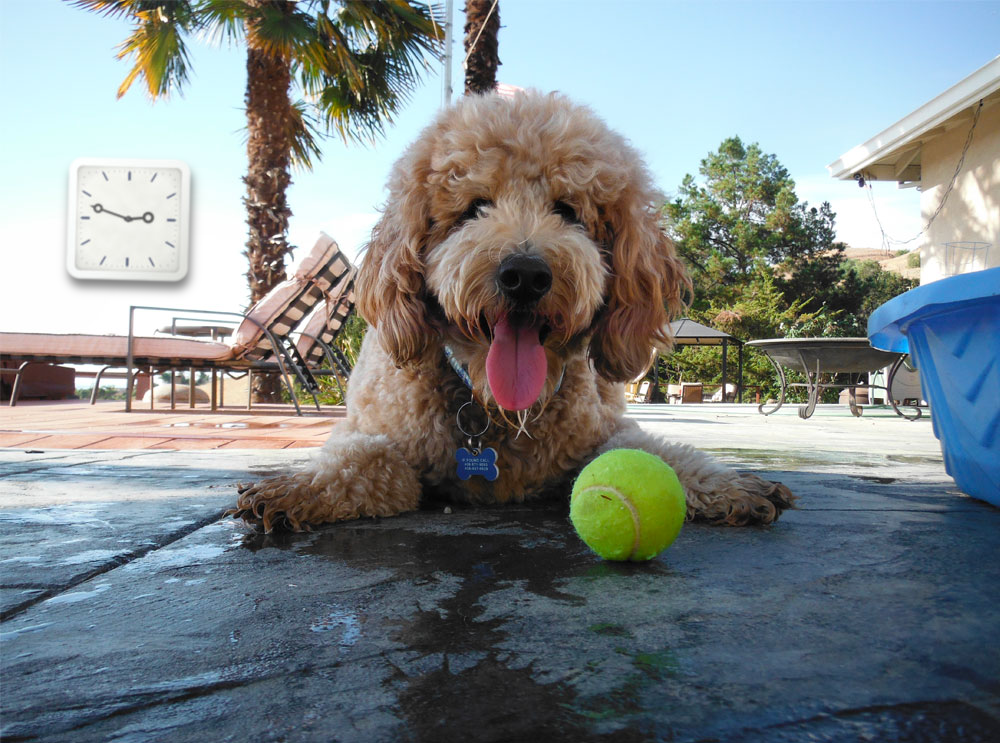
**2:48**
